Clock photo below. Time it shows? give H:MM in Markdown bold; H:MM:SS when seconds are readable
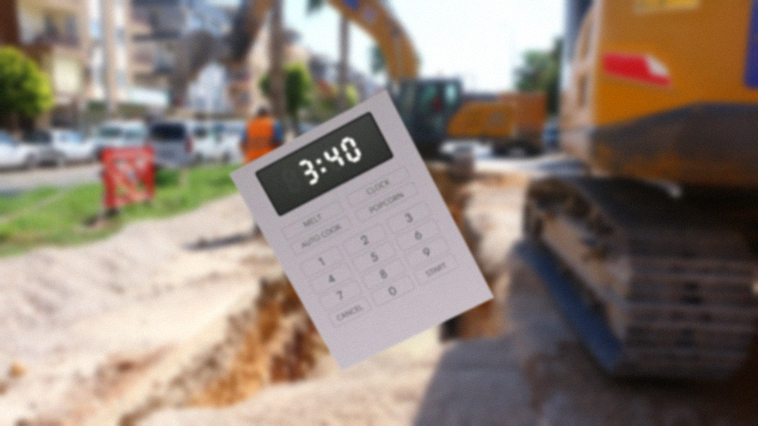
**3:40**
